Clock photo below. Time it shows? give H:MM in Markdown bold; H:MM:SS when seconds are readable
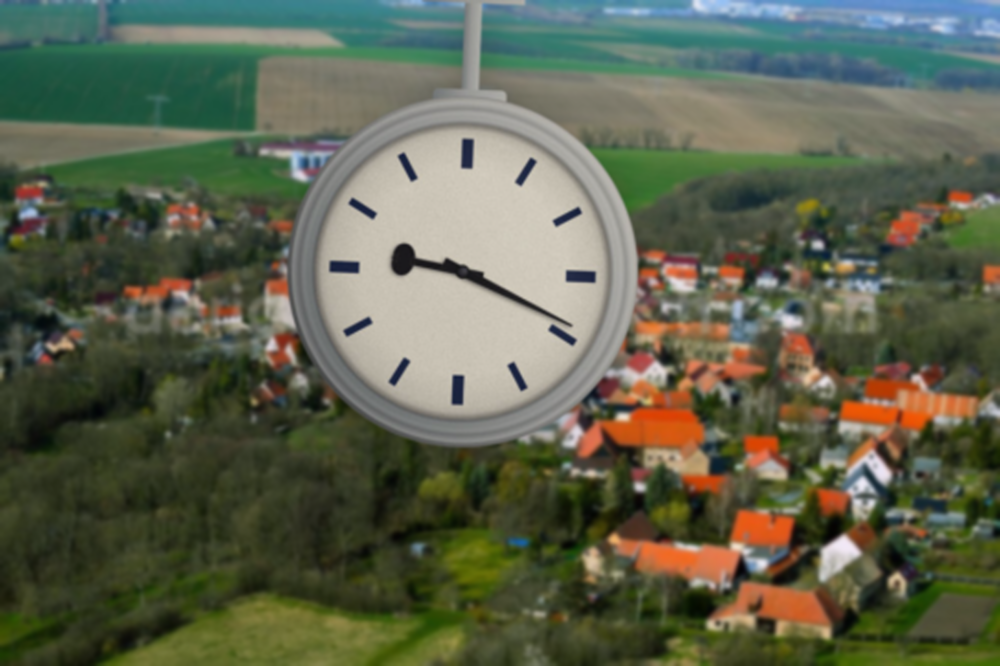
**9:19**
